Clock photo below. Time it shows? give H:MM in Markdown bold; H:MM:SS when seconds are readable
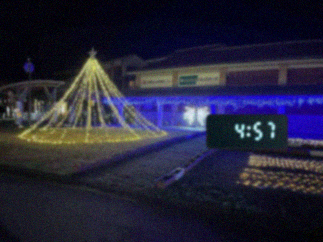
**4:57**
